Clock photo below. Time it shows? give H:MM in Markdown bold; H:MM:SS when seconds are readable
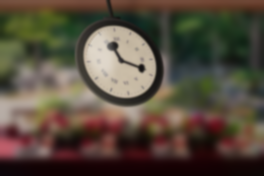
**11:19**
